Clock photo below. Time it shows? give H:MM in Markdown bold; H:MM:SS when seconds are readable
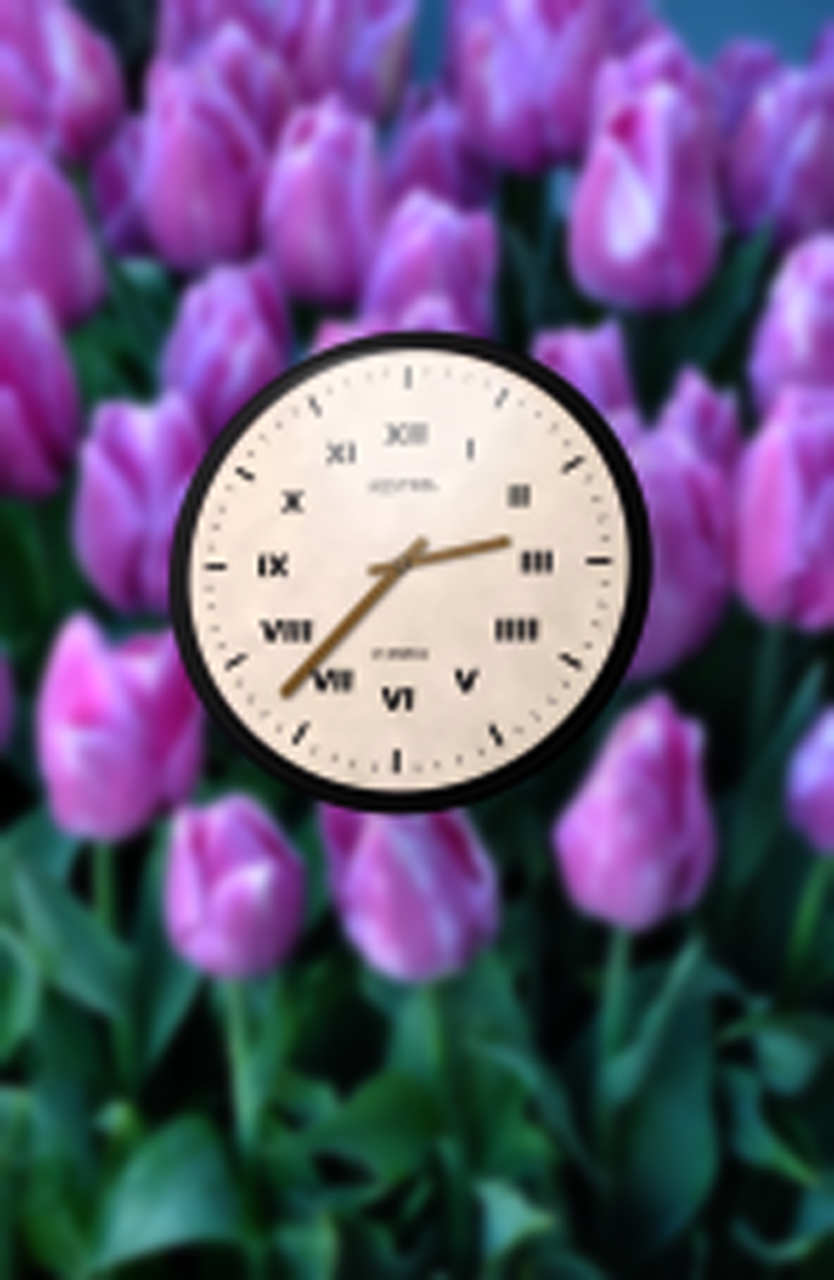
**2:37**
